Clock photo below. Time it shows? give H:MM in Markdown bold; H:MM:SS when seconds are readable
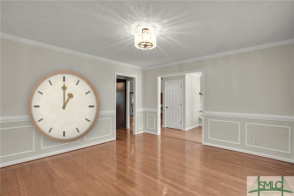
**1:00**
